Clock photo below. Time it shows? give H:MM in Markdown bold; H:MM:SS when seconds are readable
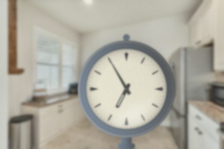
**6:55**
